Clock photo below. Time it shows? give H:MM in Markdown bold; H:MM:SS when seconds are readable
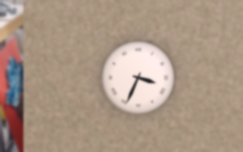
**3:34**
